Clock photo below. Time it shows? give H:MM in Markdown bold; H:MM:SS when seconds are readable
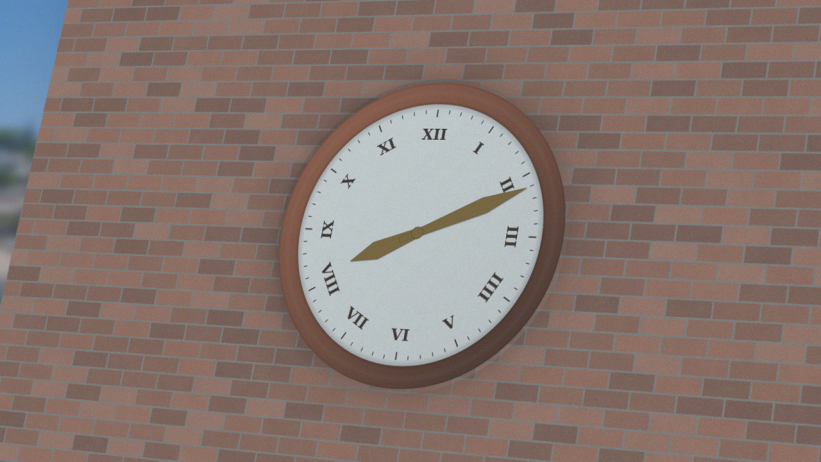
**8:11**
